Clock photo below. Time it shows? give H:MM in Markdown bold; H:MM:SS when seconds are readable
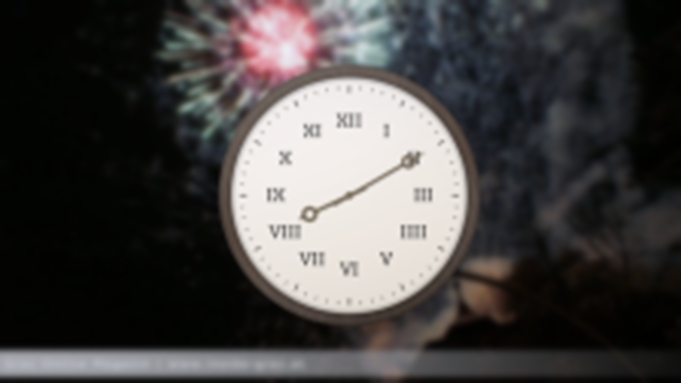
**8:10**
